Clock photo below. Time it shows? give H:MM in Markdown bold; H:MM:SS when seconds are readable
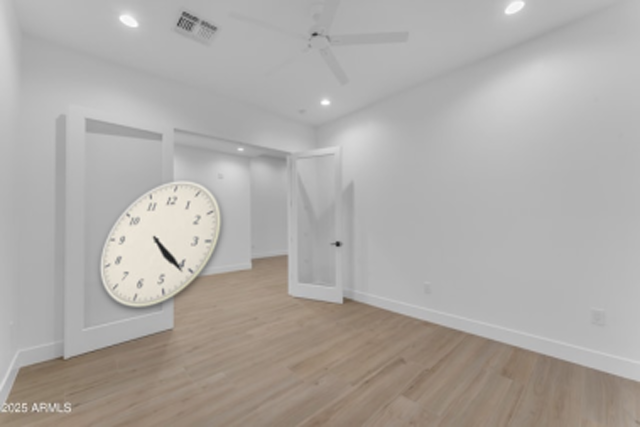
**4:21**
